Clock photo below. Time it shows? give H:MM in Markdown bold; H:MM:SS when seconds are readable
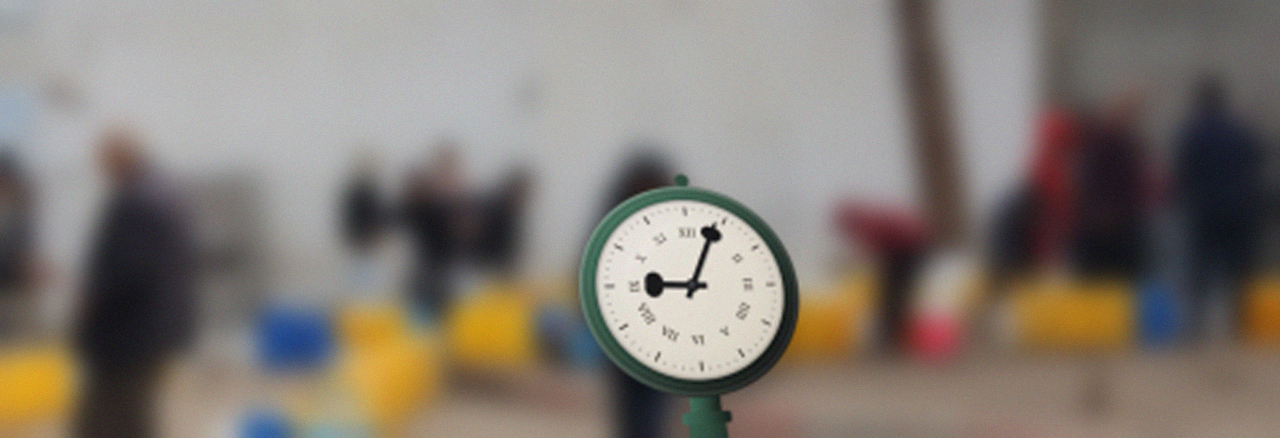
**9:04**
